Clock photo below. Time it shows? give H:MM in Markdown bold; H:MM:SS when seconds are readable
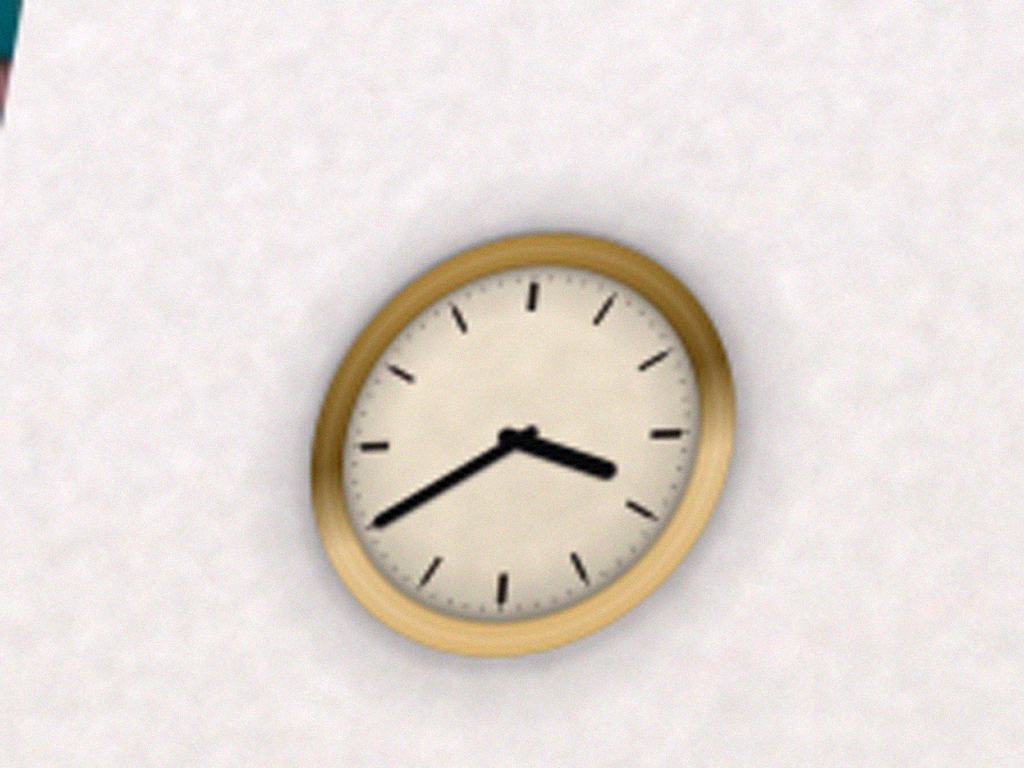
**3:40**
